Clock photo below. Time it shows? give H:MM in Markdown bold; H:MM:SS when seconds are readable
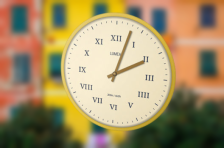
**2:03**
